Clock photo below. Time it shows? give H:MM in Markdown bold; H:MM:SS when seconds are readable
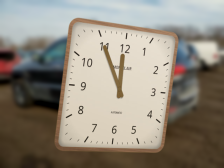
**11:55**
